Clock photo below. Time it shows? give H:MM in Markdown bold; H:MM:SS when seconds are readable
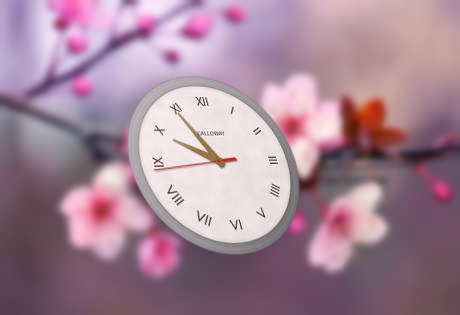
**9:54:44**
